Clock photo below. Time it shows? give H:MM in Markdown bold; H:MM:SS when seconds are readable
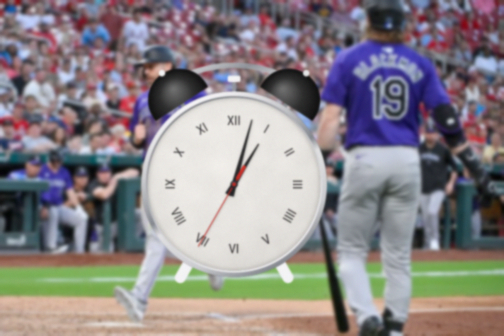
**1:02:35**
